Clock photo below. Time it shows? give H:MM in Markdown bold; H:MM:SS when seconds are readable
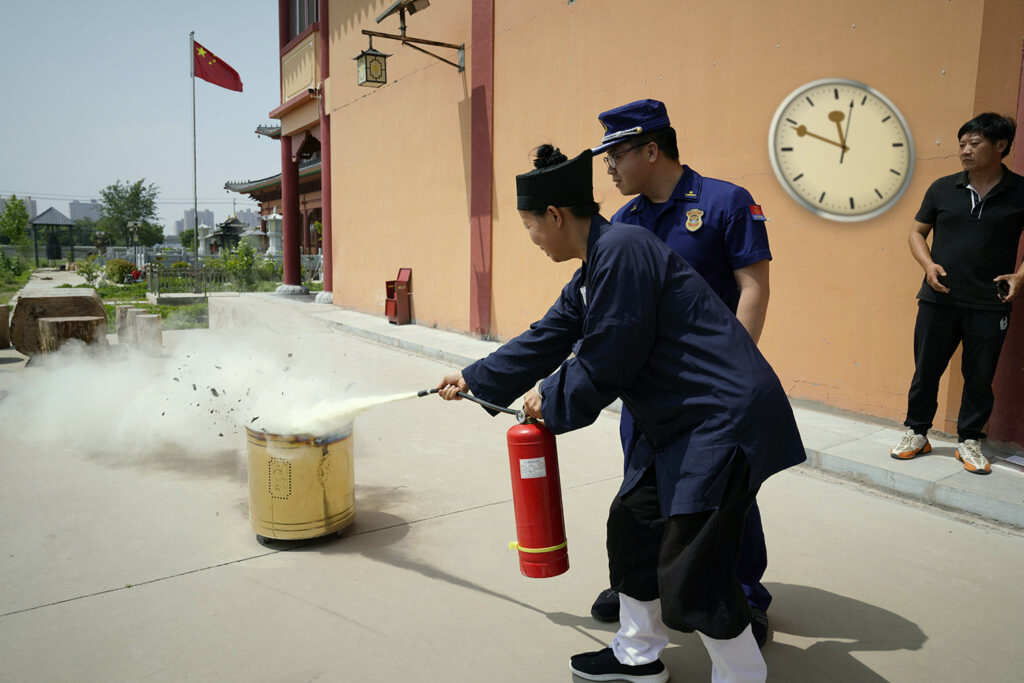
**11:49:03**
